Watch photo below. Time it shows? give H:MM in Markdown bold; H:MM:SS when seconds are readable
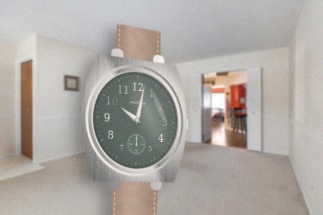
**10:02**
